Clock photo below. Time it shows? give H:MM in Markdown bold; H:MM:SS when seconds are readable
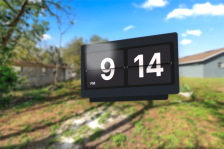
**9:14**
